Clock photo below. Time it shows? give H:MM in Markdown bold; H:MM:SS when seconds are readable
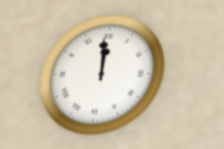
**11:59**
